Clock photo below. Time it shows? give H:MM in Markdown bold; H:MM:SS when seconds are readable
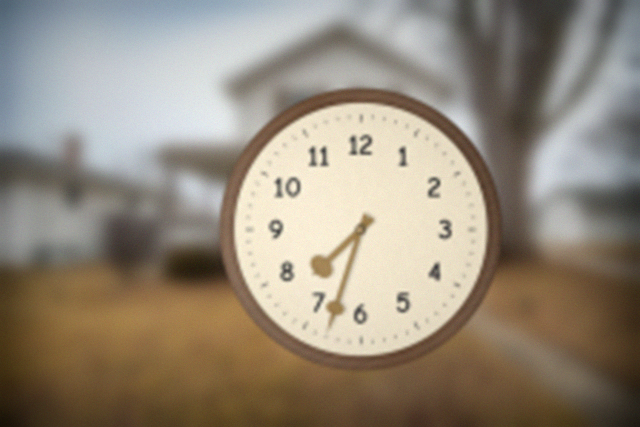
**7:33**
